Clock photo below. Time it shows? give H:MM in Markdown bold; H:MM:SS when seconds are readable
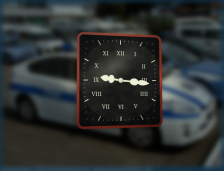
**9:16**
